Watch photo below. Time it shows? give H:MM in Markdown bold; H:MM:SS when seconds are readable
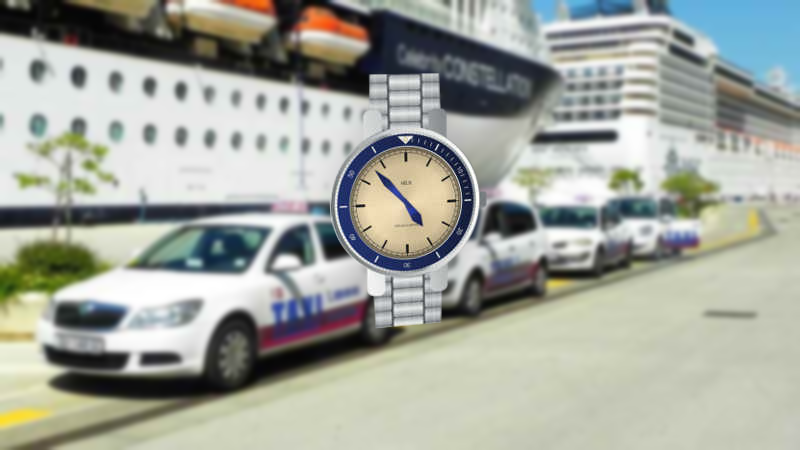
**4:53**
